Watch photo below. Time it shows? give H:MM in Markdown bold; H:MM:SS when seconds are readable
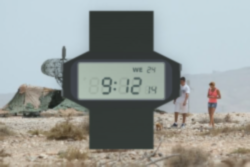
**9:12**
